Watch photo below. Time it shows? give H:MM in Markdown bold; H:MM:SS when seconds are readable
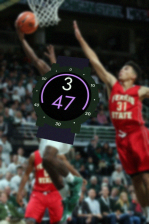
**3:47**
